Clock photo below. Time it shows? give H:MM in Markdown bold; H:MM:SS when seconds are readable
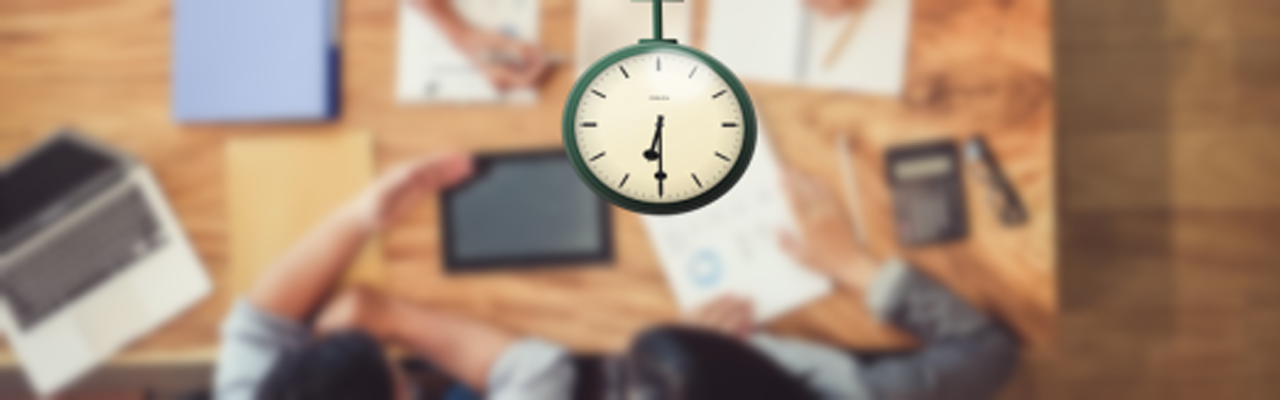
**6:30**
